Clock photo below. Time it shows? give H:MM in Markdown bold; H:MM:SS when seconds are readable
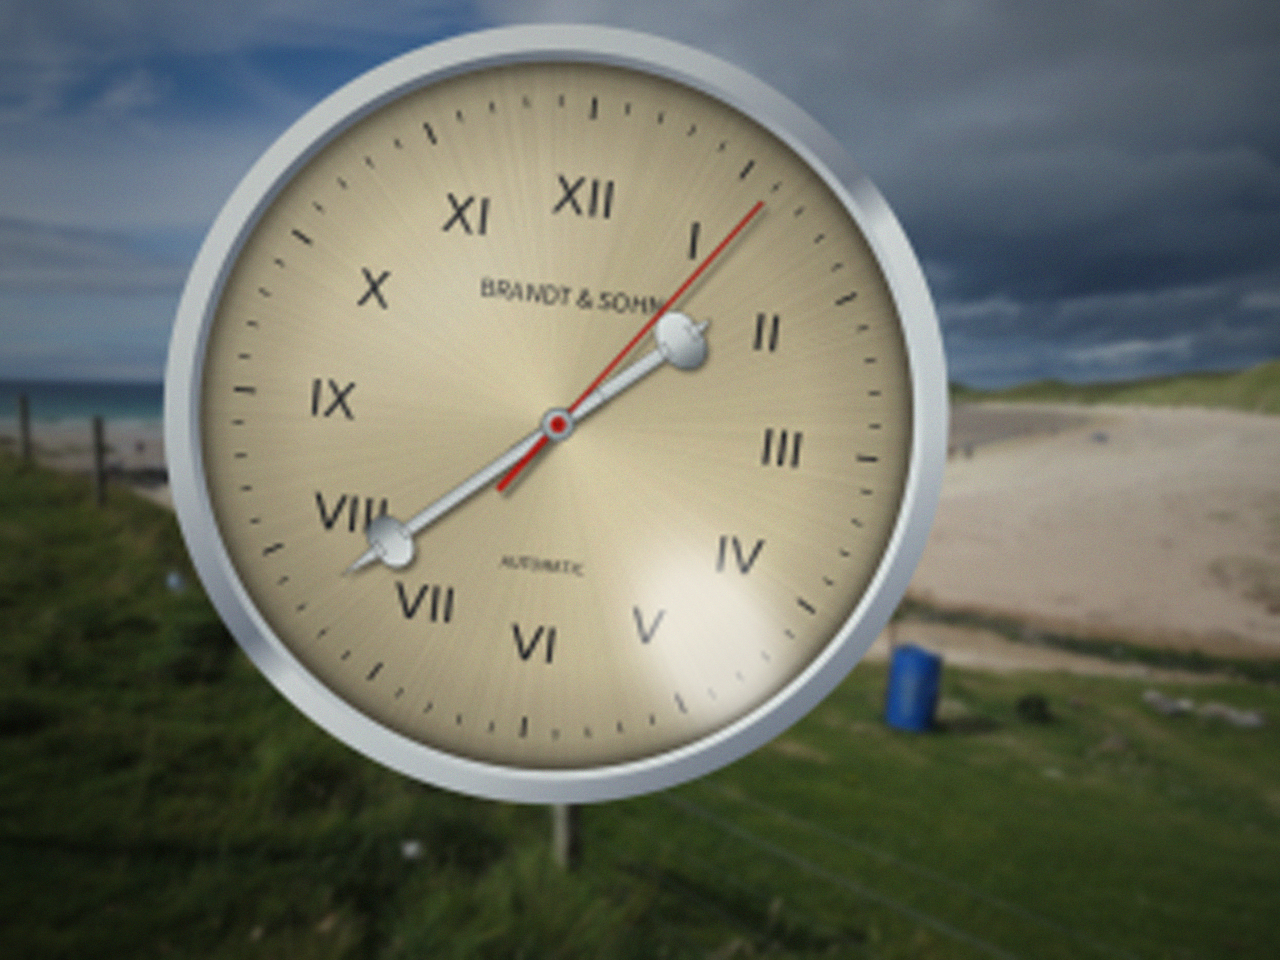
**1:38:06**
